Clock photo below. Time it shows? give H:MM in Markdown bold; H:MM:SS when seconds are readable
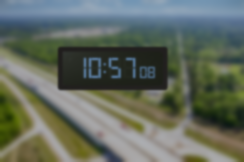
**10:57:08**
